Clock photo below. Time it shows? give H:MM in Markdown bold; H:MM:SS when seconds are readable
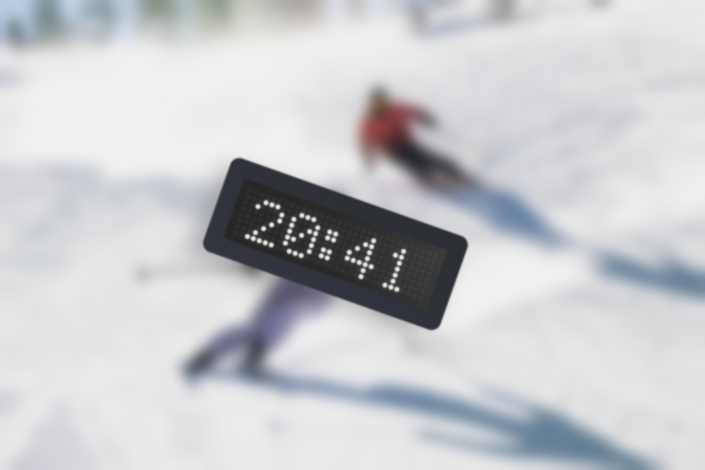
**20:41**
